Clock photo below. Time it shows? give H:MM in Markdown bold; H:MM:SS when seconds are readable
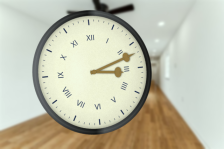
**3:12**
